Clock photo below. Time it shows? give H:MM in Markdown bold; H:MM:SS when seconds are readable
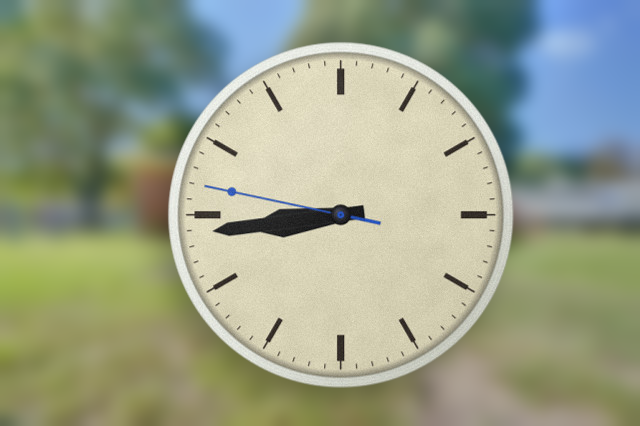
**8:43:47**
